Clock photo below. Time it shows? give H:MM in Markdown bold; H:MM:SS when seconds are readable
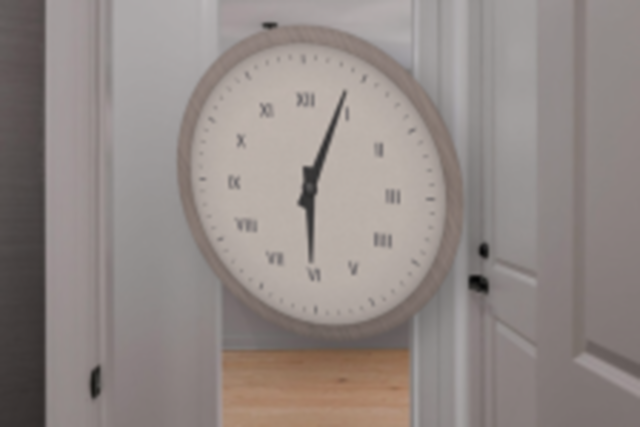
**6:04**
